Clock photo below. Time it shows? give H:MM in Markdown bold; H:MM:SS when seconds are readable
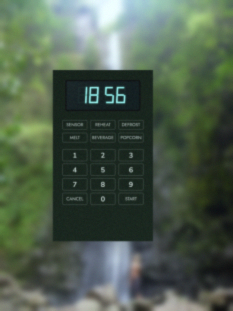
**18:56**
